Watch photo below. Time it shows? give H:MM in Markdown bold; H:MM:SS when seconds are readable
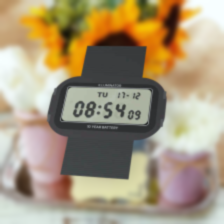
**8:54:09**
